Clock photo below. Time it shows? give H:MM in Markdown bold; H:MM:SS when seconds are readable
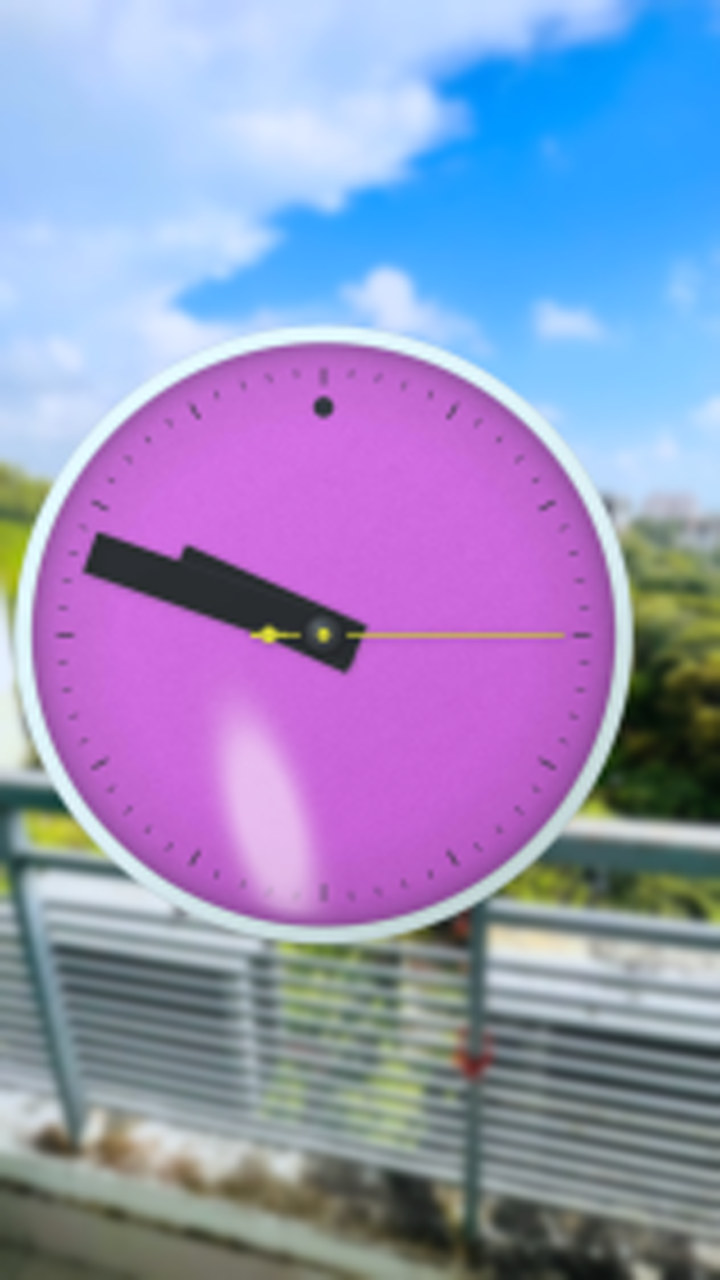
**9:48:15**
